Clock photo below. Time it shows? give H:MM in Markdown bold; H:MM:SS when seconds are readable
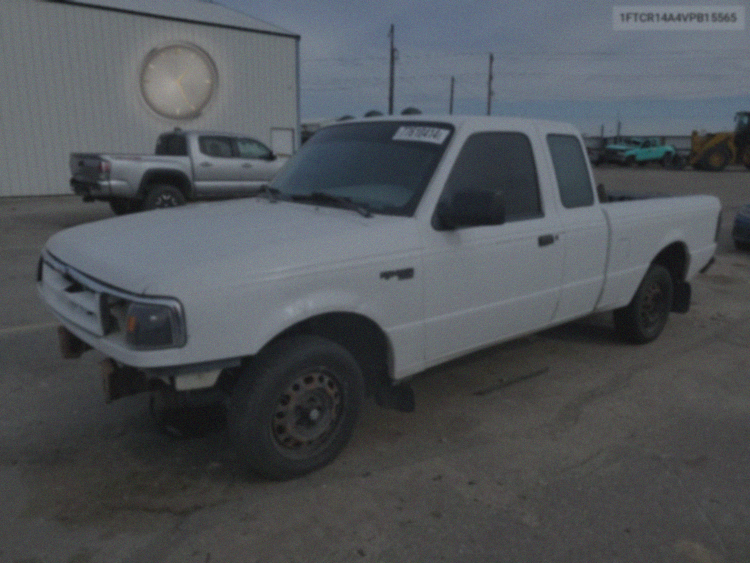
**1:26**
